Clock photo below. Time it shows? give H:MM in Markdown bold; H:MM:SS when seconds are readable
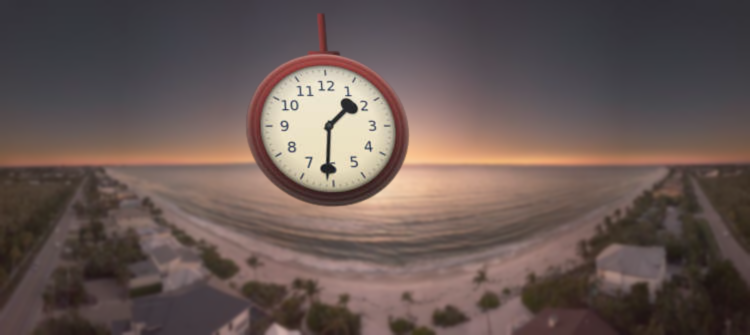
**1:31**
